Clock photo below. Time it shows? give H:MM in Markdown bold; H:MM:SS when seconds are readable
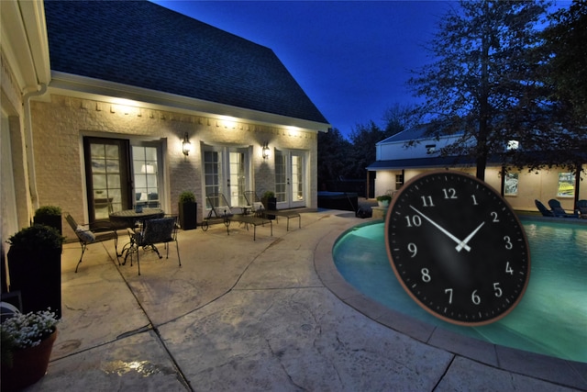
**1:52**
